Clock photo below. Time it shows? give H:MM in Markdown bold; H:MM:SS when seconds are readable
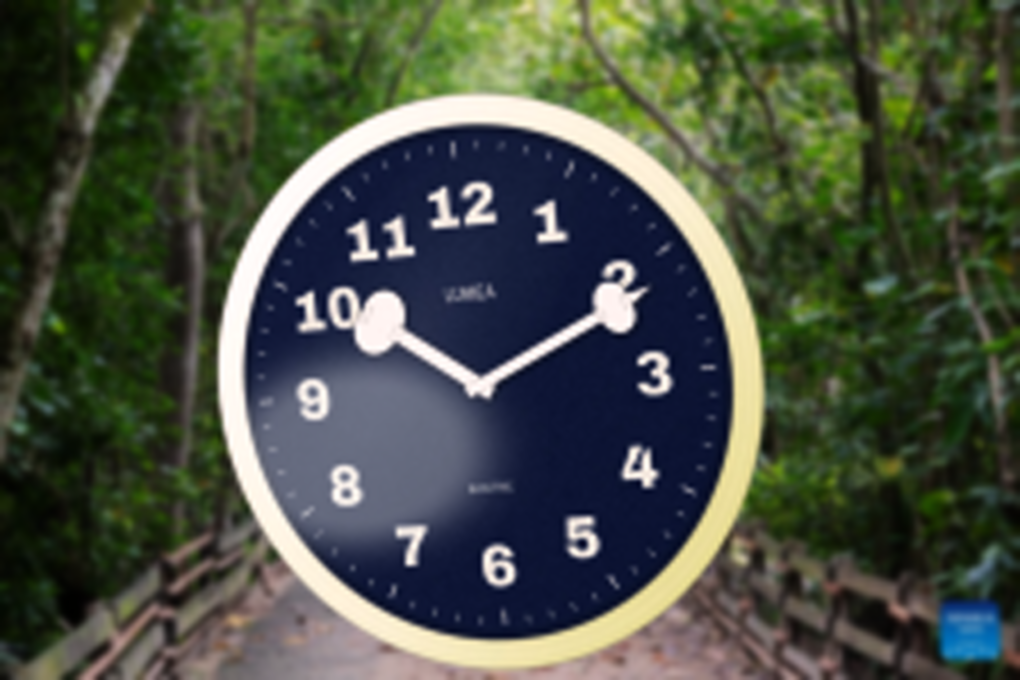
**10:11**
